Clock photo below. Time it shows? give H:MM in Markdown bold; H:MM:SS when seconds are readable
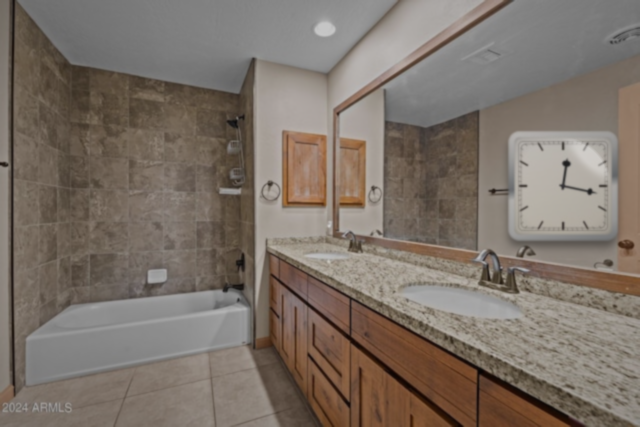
**12:17**
